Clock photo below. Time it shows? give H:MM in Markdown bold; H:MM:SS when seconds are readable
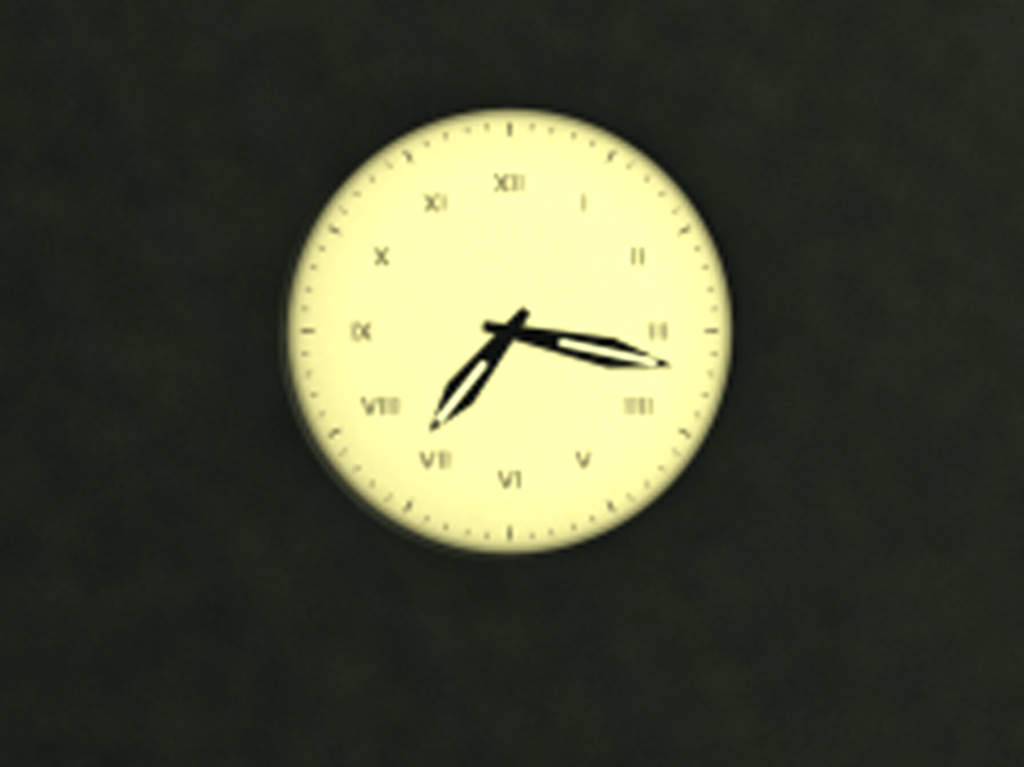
**7:17**
